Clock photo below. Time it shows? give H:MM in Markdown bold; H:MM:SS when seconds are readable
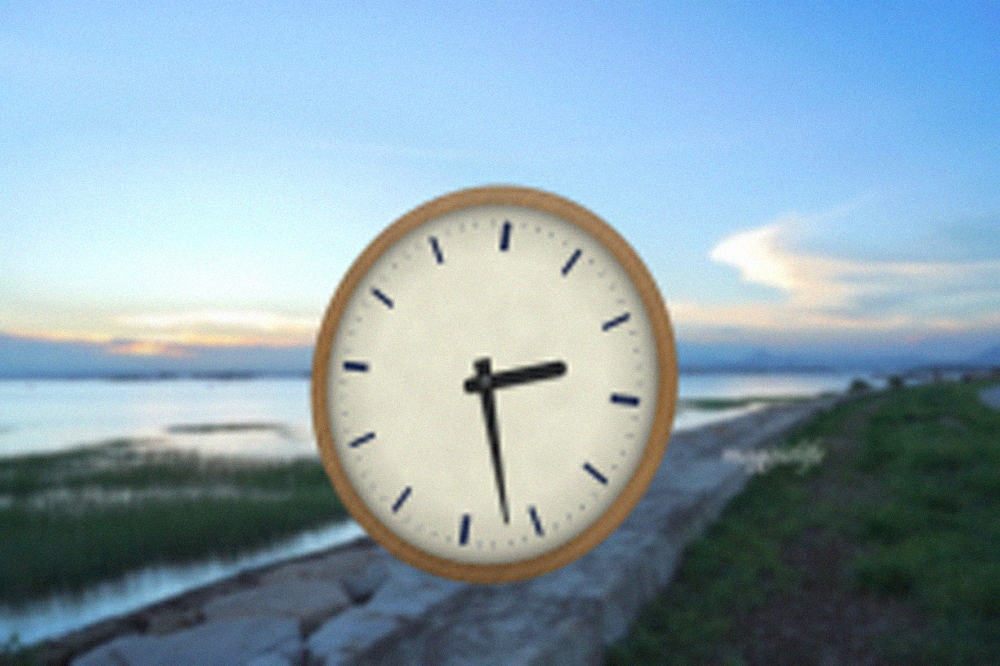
**2:27**
